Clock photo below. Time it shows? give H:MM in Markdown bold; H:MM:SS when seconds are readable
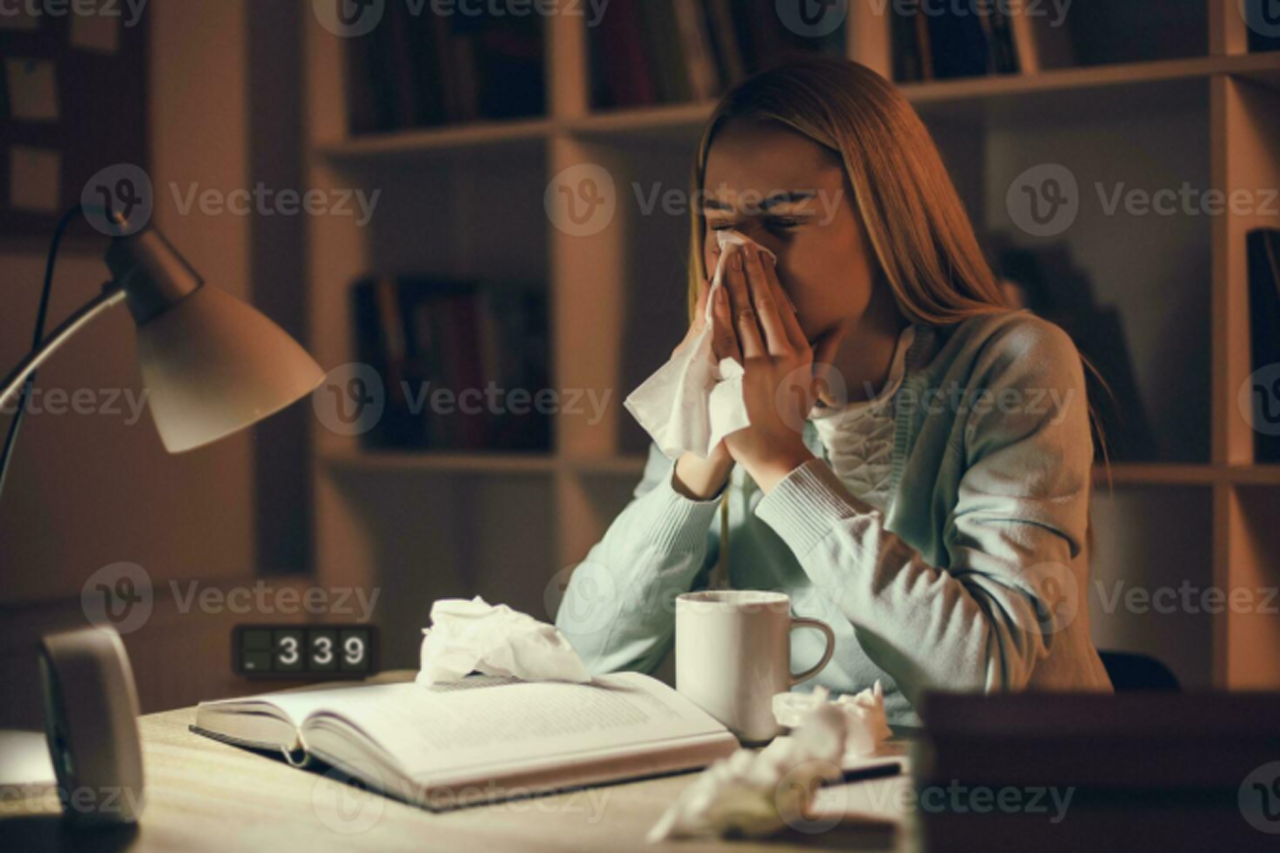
**3:39**
